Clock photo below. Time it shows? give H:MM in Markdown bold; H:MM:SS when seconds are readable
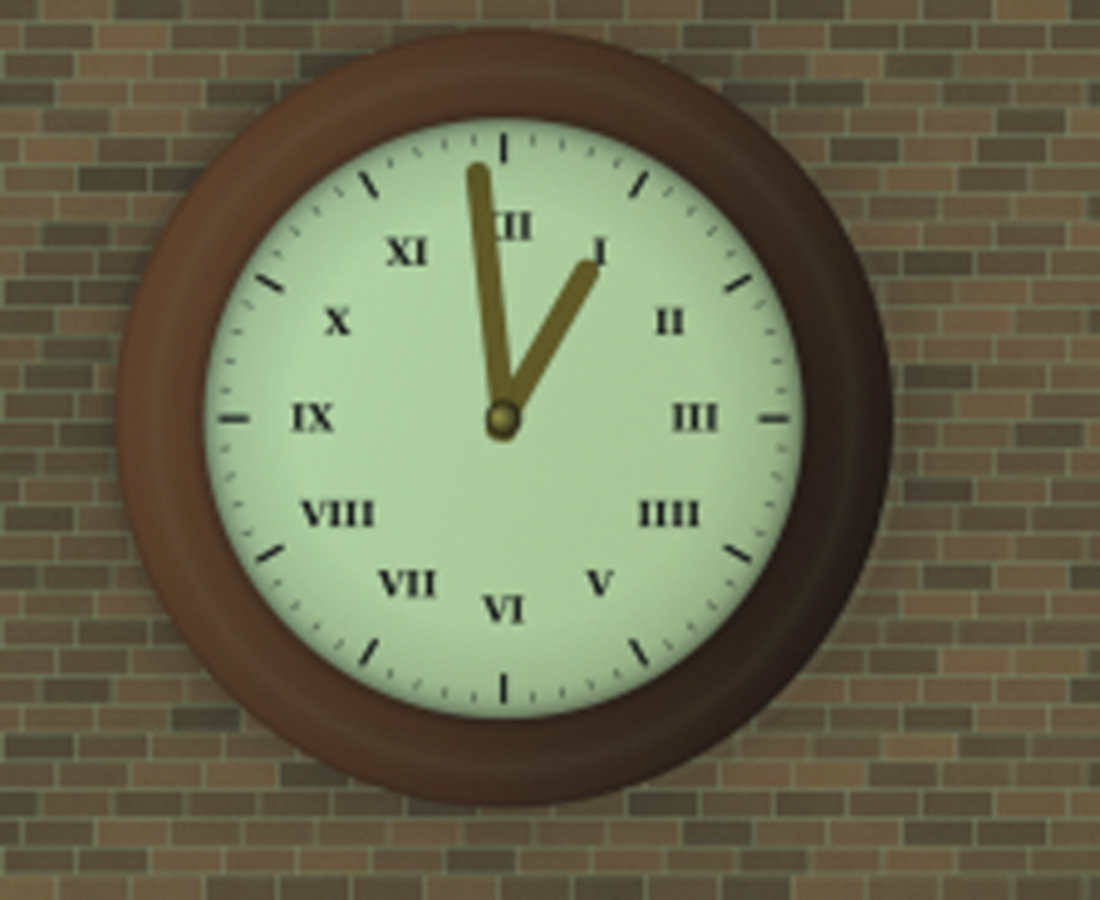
**12:59**
